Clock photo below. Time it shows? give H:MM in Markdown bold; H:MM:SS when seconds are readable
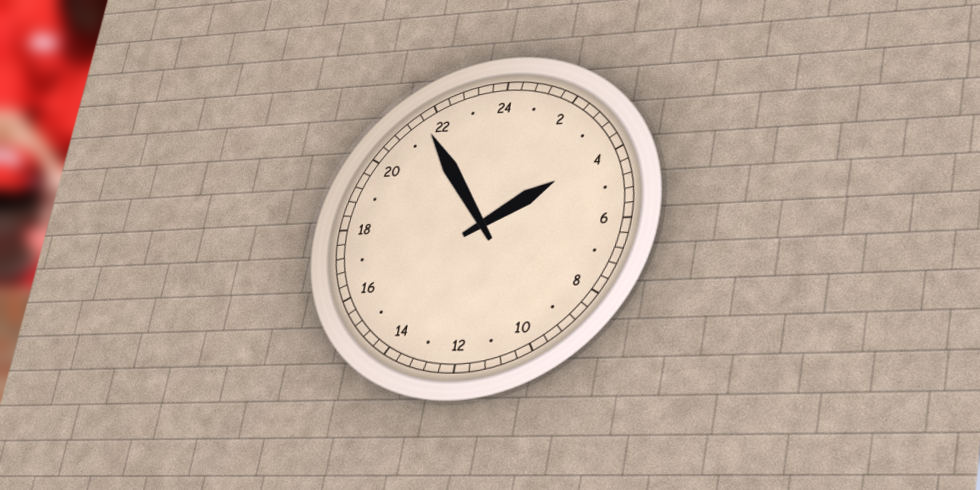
**3:54**
